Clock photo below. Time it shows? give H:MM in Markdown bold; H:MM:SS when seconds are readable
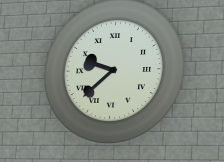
**9:38**
